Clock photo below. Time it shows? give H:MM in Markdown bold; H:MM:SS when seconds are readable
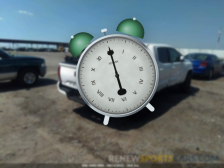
**6:00**
